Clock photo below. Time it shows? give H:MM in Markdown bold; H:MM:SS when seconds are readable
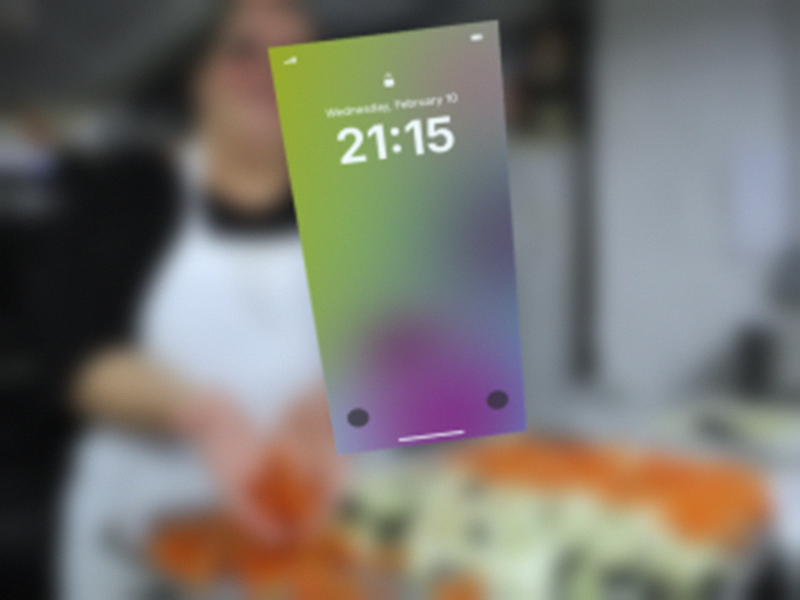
**21:15**
